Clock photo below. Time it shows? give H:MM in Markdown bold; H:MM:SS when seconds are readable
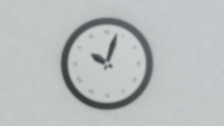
**10:03**
